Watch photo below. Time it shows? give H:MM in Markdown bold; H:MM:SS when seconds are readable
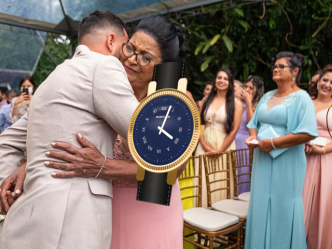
**4:03**
